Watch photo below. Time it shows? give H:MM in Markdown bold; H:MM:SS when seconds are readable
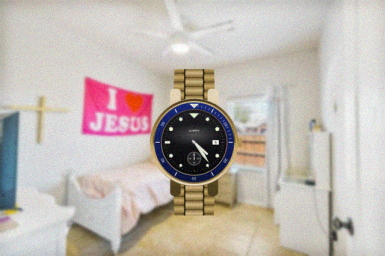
**4:24**
